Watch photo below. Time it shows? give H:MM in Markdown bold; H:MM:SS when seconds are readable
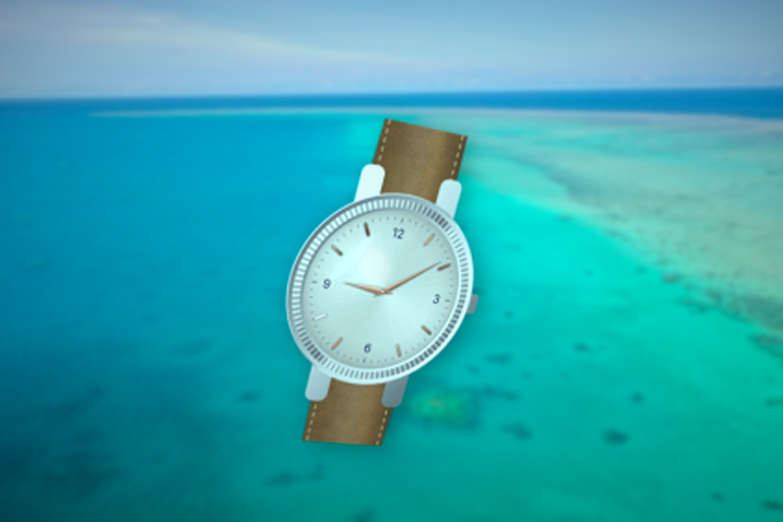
**9:09**
